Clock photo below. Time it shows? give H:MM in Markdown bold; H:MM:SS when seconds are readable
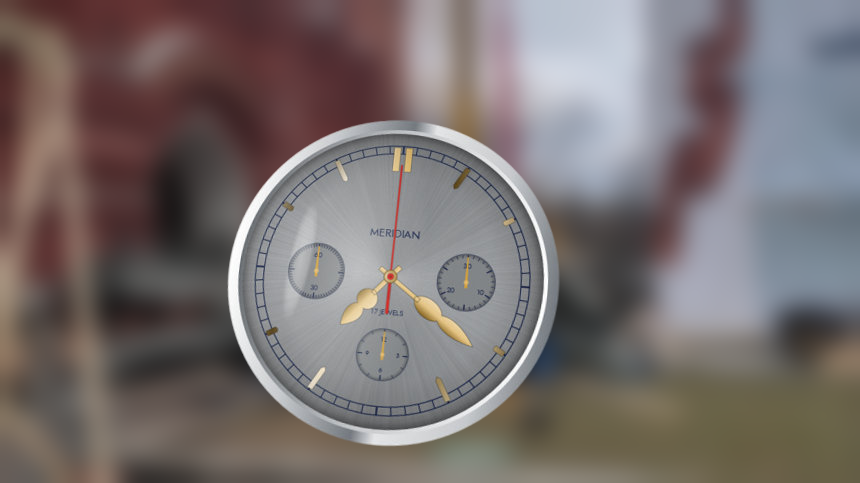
**7:21**
